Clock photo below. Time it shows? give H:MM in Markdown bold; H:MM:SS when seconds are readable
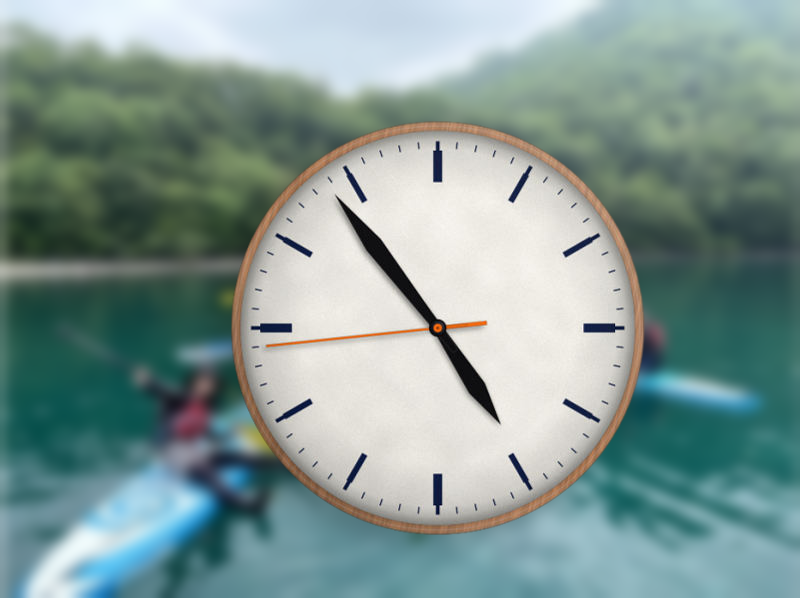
**4:53:44**
